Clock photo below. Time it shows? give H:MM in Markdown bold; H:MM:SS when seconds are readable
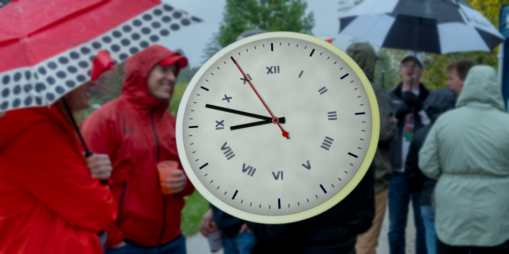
**8:47:55**
